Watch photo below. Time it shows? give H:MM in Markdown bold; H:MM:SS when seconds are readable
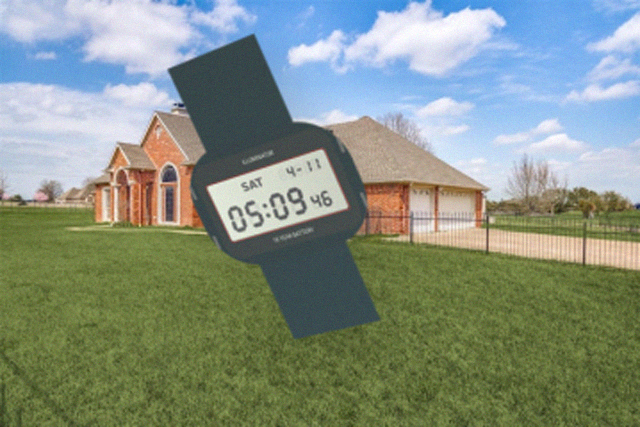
**5:09:46**
